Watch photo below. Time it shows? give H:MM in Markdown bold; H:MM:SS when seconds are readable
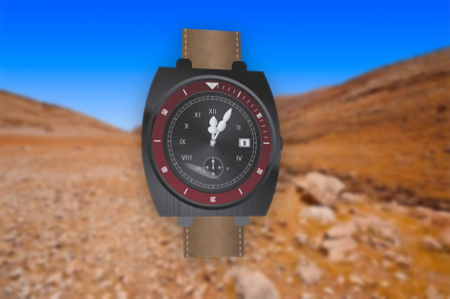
**12:05**
